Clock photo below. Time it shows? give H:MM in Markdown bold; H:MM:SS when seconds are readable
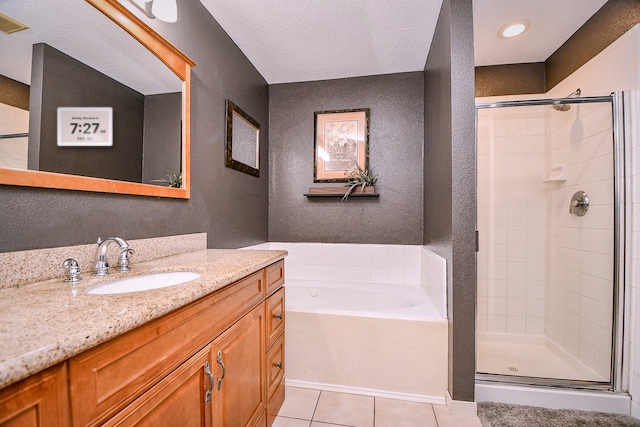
**7:27**
